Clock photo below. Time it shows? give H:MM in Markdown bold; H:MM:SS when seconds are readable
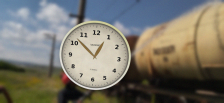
**12:52**
